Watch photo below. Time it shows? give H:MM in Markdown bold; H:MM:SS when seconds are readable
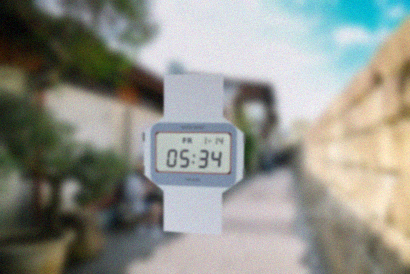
**5:34**
